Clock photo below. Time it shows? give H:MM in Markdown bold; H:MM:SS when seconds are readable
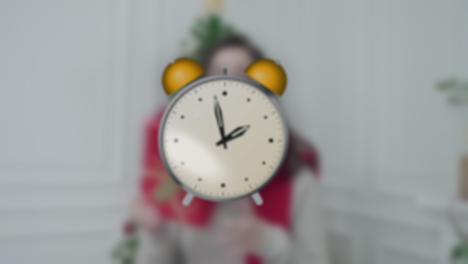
**1:58**
